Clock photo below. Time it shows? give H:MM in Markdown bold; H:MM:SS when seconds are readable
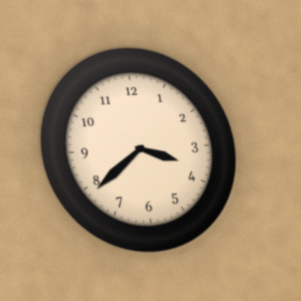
**3:39**
